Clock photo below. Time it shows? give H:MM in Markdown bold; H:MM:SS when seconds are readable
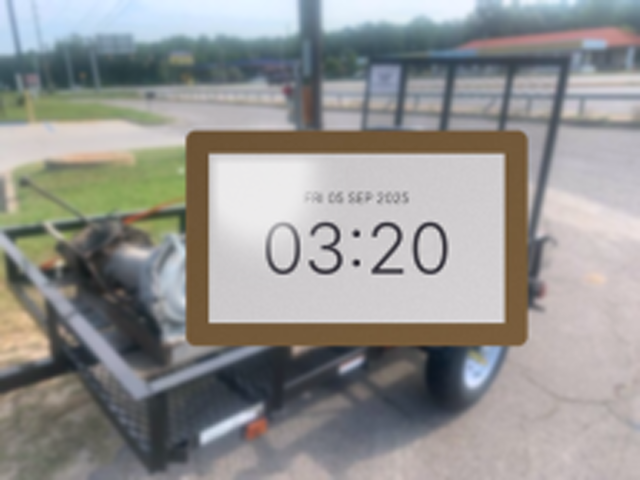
**3:20**
